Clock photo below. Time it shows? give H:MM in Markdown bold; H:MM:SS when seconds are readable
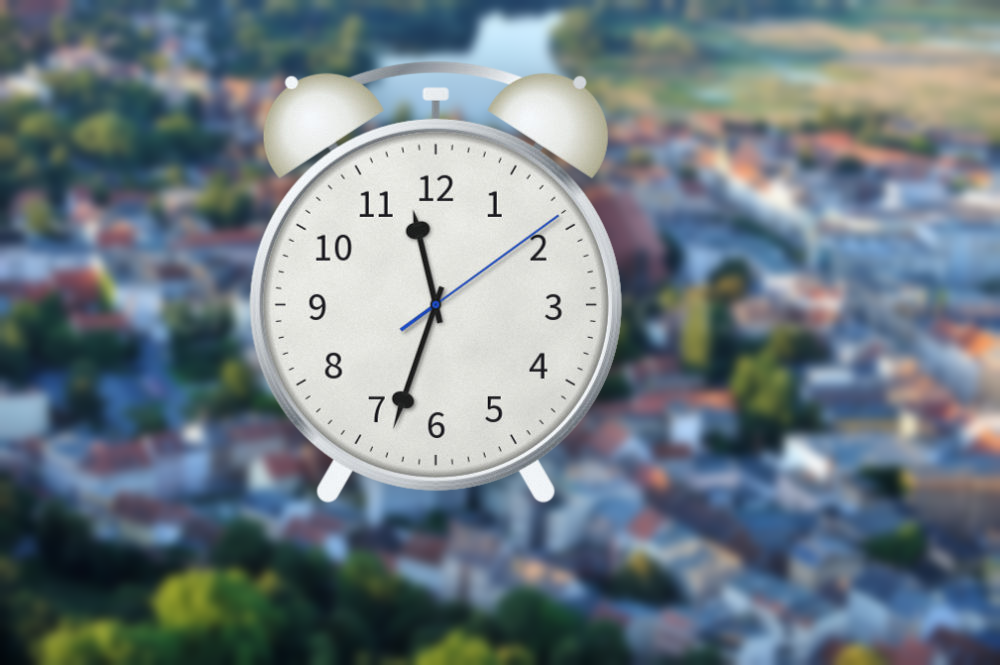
**11:33:09**
